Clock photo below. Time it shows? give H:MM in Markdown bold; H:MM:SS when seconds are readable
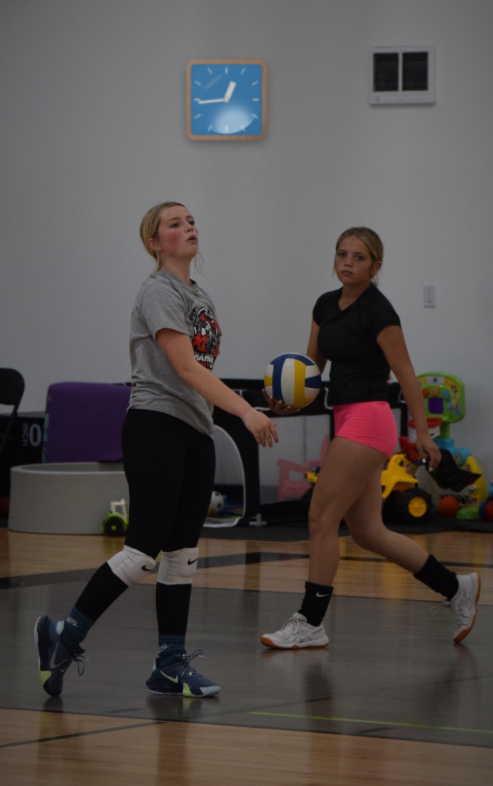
**12:44**
